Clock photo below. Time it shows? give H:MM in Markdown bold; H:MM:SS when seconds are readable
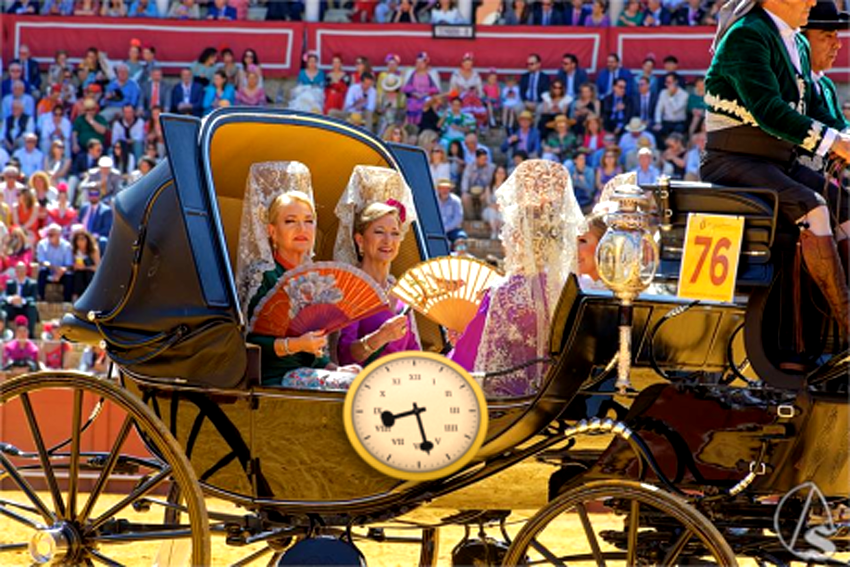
**8:28**
